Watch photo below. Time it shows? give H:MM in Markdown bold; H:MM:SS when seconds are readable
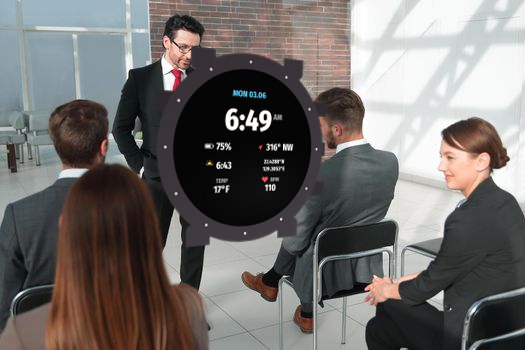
**6:49**
